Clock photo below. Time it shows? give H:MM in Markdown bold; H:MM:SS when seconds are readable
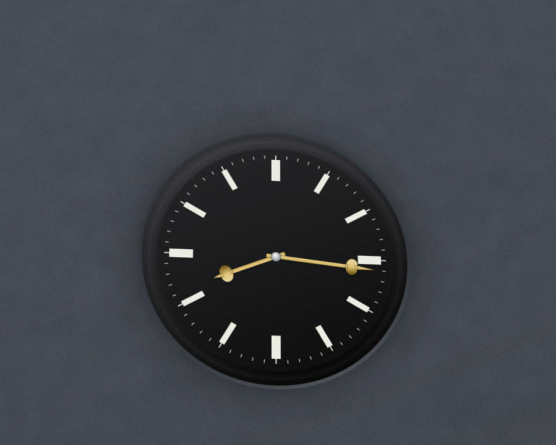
**8:16**
